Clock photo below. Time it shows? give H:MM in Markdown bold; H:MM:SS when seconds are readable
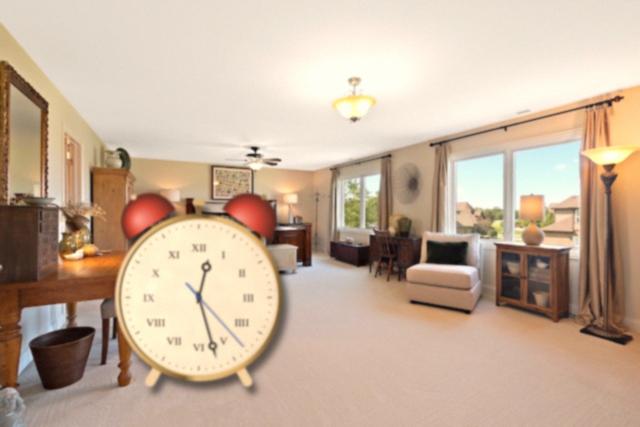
**12:27:23**
